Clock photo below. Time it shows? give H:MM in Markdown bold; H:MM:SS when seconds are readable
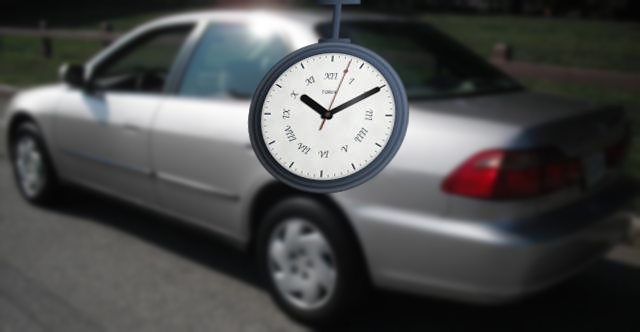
**10:10:03**
